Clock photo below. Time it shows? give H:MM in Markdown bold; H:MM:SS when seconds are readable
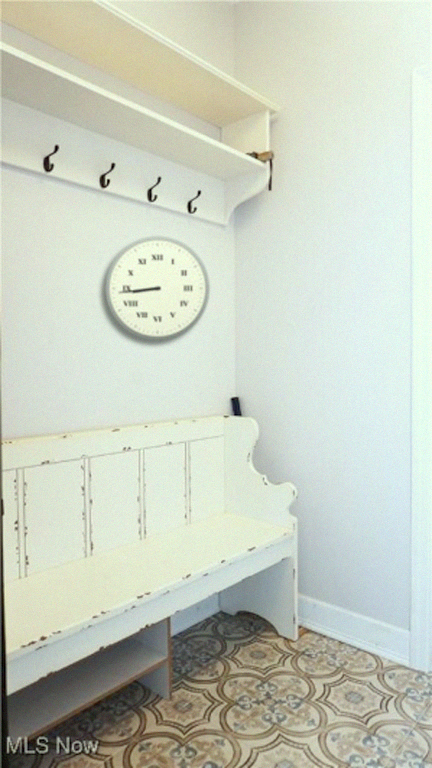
**8:44**
